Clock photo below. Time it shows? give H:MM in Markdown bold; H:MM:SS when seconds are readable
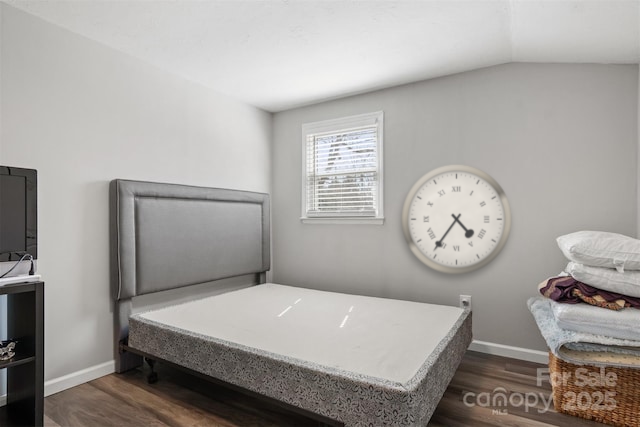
**4:36**
